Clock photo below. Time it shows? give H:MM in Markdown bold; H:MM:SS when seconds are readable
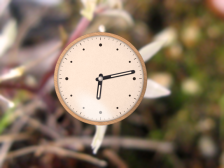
**6:13**
